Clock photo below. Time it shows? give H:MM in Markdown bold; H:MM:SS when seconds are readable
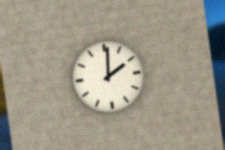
**2:01**
